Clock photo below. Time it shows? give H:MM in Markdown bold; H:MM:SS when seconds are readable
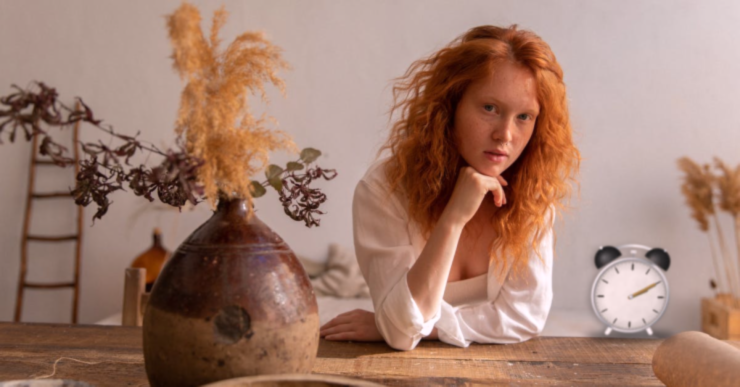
**2:10**
